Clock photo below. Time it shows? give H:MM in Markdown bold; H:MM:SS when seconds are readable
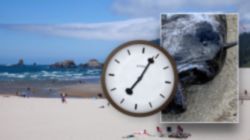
**7:04**
